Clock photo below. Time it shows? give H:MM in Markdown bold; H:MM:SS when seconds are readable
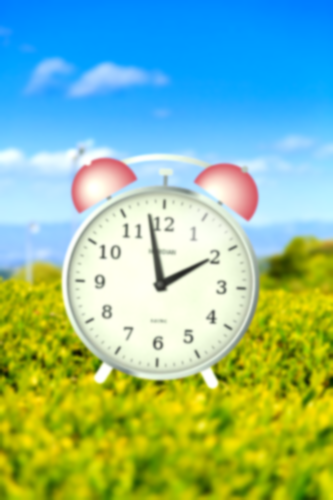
**1:58**
